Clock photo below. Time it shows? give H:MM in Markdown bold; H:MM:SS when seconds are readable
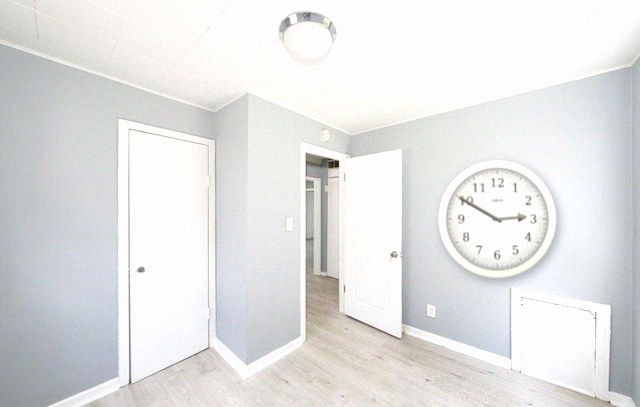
**2:50**
